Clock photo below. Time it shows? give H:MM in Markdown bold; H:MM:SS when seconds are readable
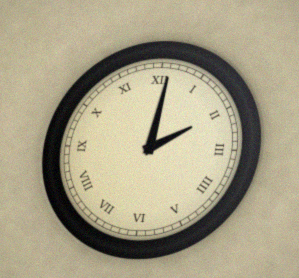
**2:01**
